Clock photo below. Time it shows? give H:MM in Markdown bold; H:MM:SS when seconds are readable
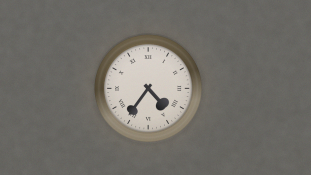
**4:36**
